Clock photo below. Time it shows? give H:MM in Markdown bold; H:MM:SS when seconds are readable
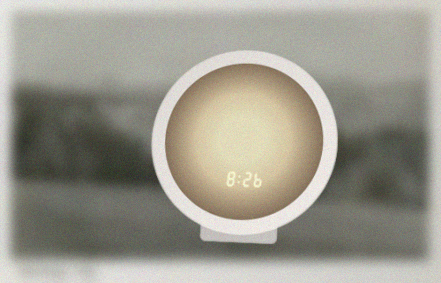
**8:26**
